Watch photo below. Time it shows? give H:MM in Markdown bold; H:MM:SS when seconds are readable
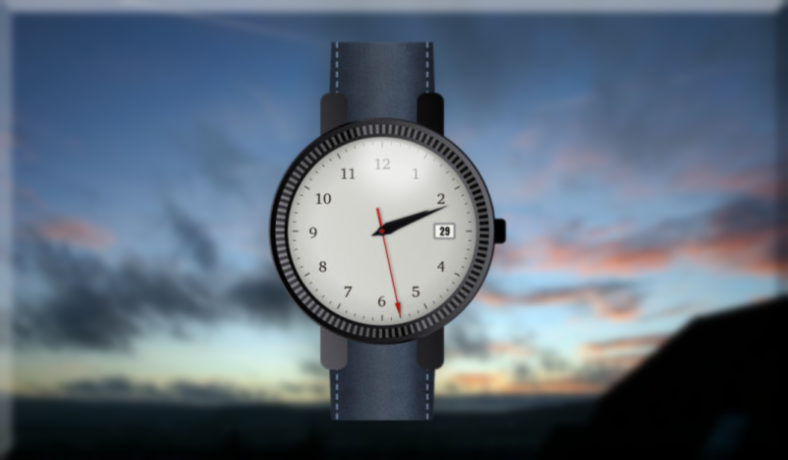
**2:11:28**
